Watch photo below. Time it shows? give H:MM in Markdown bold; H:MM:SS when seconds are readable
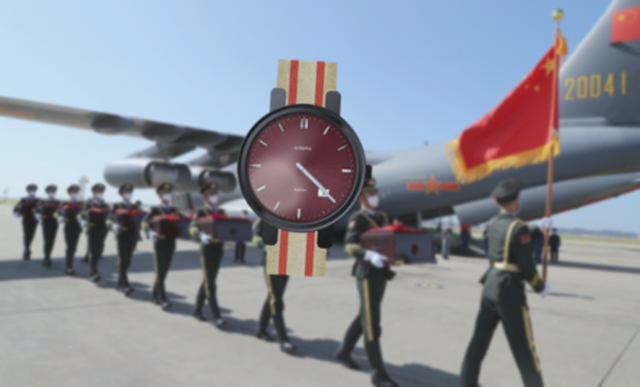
**4:22**
